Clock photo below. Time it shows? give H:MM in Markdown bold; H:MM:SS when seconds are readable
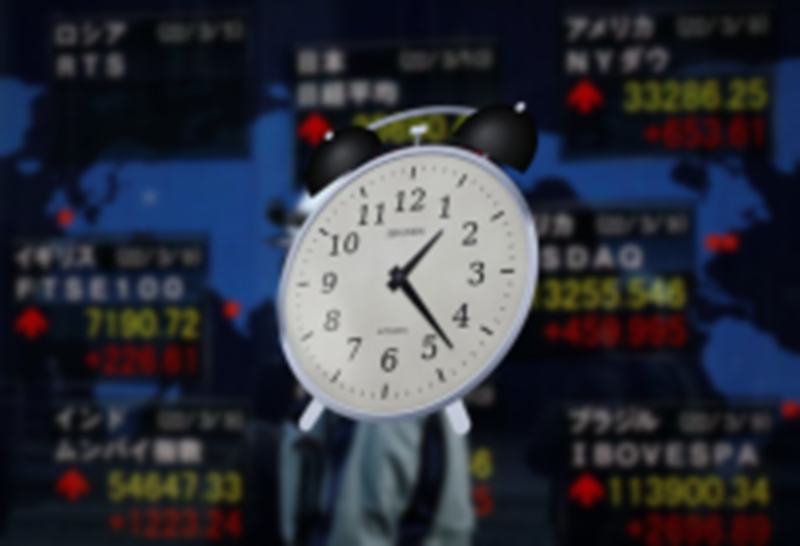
**1:23**
